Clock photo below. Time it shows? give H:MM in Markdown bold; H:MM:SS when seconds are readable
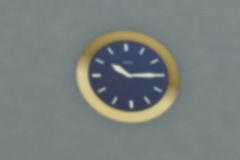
**10:15**
